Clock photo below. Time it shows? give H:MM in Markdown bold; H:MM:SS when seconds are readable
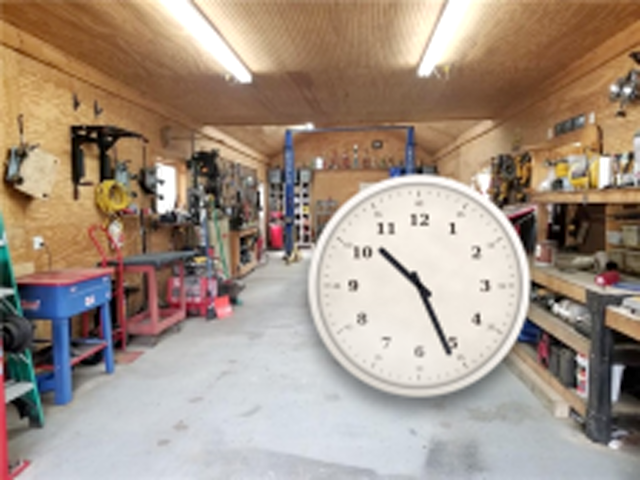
**10:26**
